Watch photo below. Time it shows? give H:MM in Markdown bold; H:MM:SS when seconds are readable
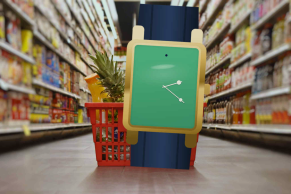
**2:21**
